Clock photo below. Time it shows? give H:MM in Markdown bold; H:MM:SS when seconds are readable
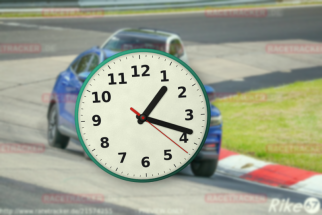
**1:18:22**
